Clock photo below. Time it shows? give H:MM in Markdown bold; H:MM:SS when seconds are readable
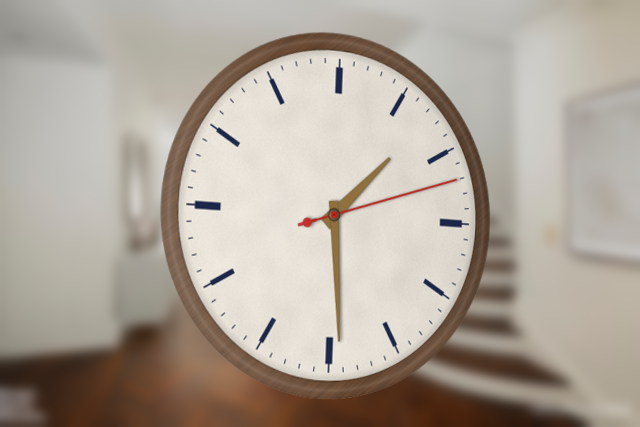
**1:29:12**
